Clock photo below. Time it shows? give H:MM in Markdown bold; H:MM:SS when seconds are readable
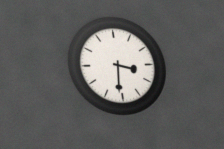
**3:31**
